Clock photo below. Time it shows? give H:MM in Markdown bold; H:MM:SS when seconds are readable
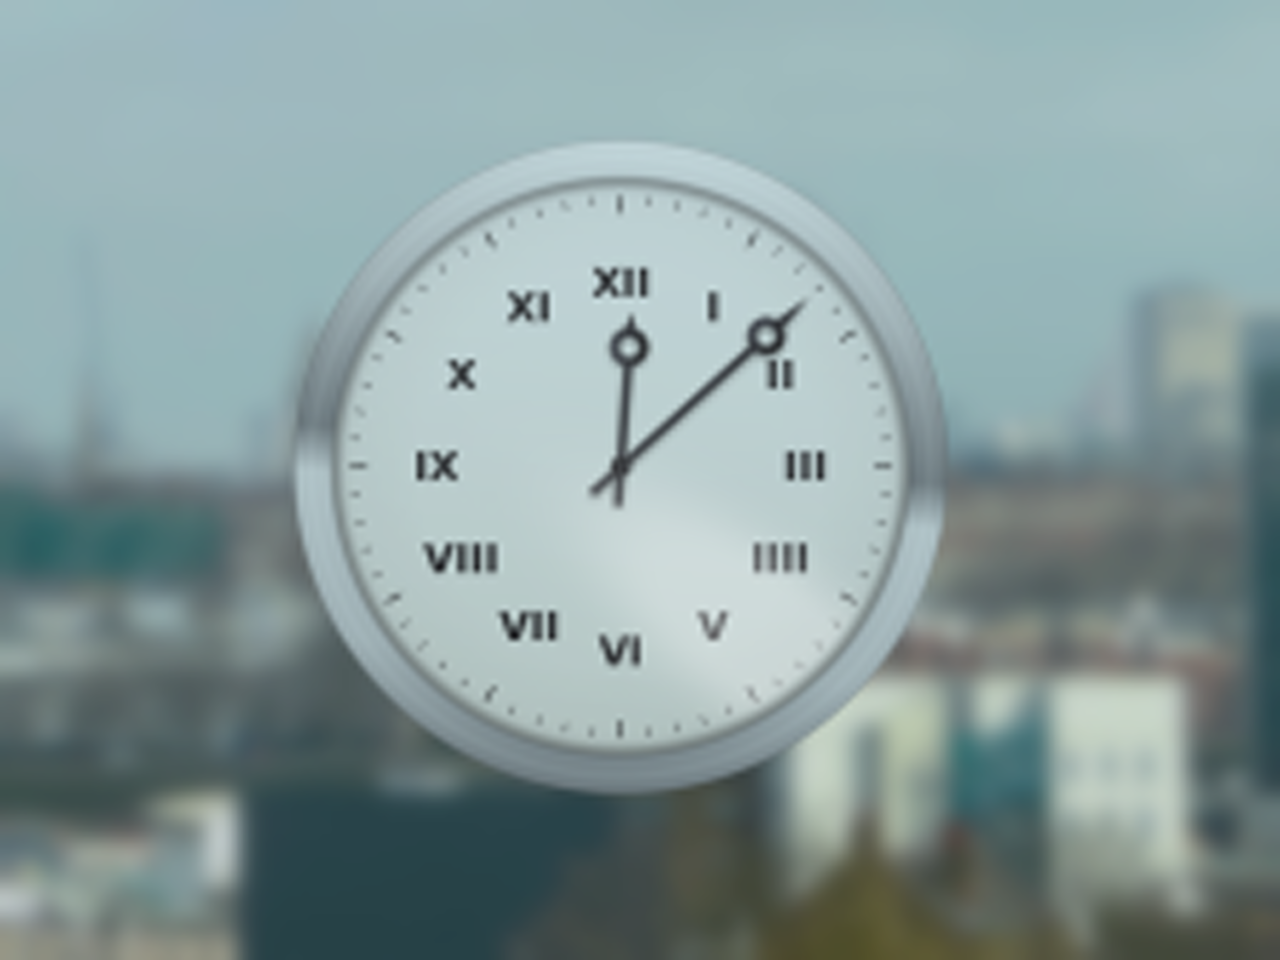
**12:08**
